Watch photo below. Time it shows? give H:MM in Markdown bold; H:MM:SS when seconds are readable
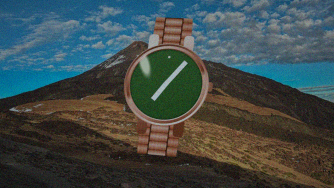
**7:06**
